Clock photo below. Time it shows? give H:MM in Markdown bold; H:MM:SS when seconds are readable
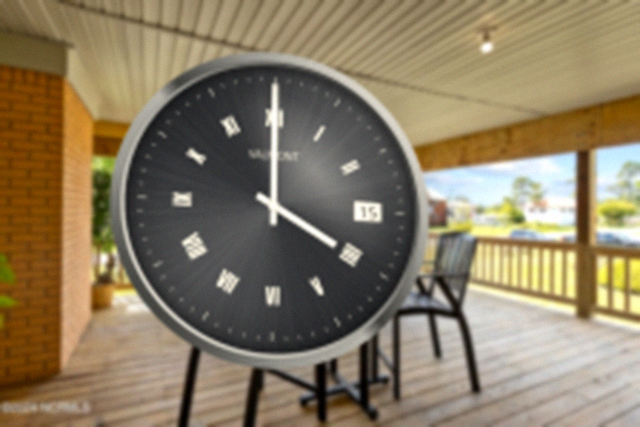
**4:00**
